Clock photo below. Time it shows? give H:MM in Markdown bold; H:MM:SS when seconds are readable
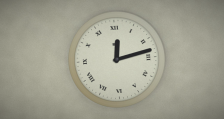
**12:13**
